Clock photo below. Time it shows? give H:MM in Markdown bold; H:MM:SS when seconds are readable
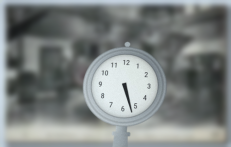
**5:27**
